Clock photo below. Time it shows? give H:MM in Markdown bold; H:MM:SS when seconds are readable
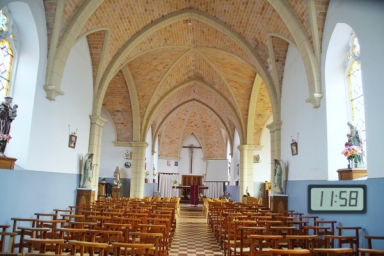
**11:58**
